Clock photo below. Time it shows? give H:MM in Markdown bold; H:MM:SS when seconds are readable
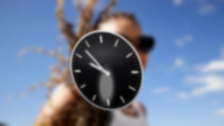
**9:53**
